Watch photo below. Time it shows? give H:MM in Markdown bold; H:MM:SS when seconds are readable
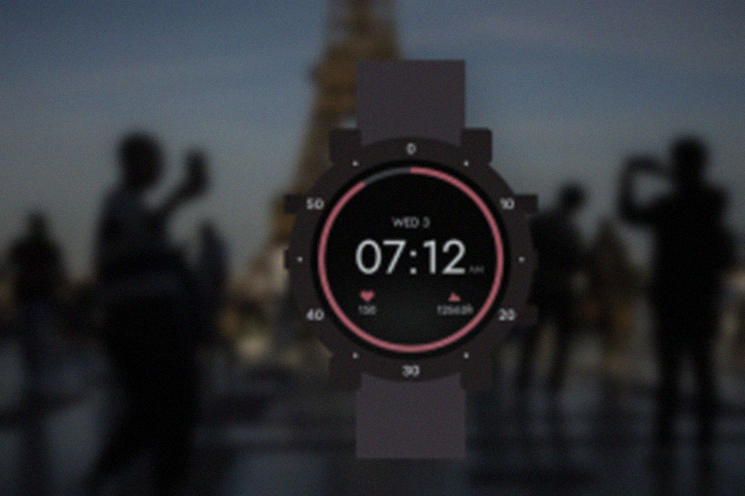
**7:12**
